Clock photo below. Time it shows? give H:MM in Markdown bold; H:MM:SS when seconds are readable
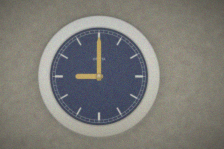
**9:00**
